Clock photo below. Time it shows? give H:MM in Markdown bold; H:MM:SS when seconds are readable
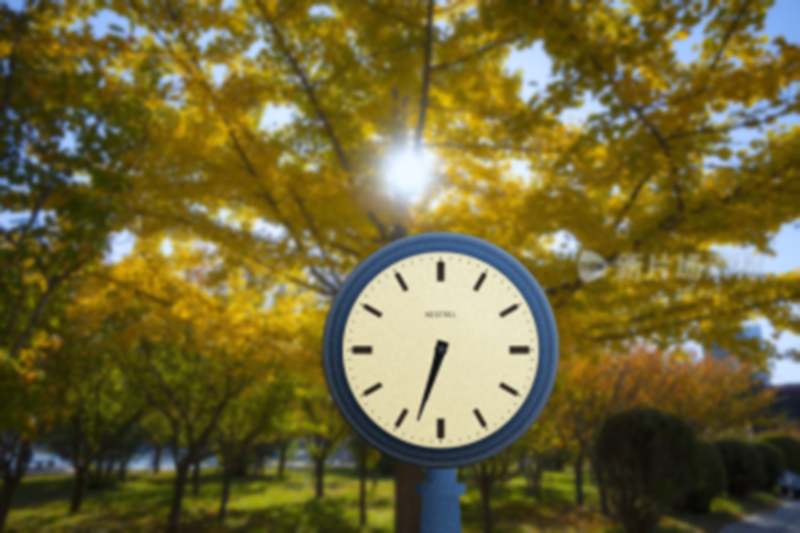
**6:33**
